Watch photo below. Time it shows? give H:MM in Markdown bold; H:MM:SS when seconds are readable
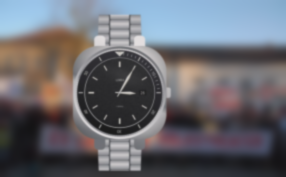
**3:05**
